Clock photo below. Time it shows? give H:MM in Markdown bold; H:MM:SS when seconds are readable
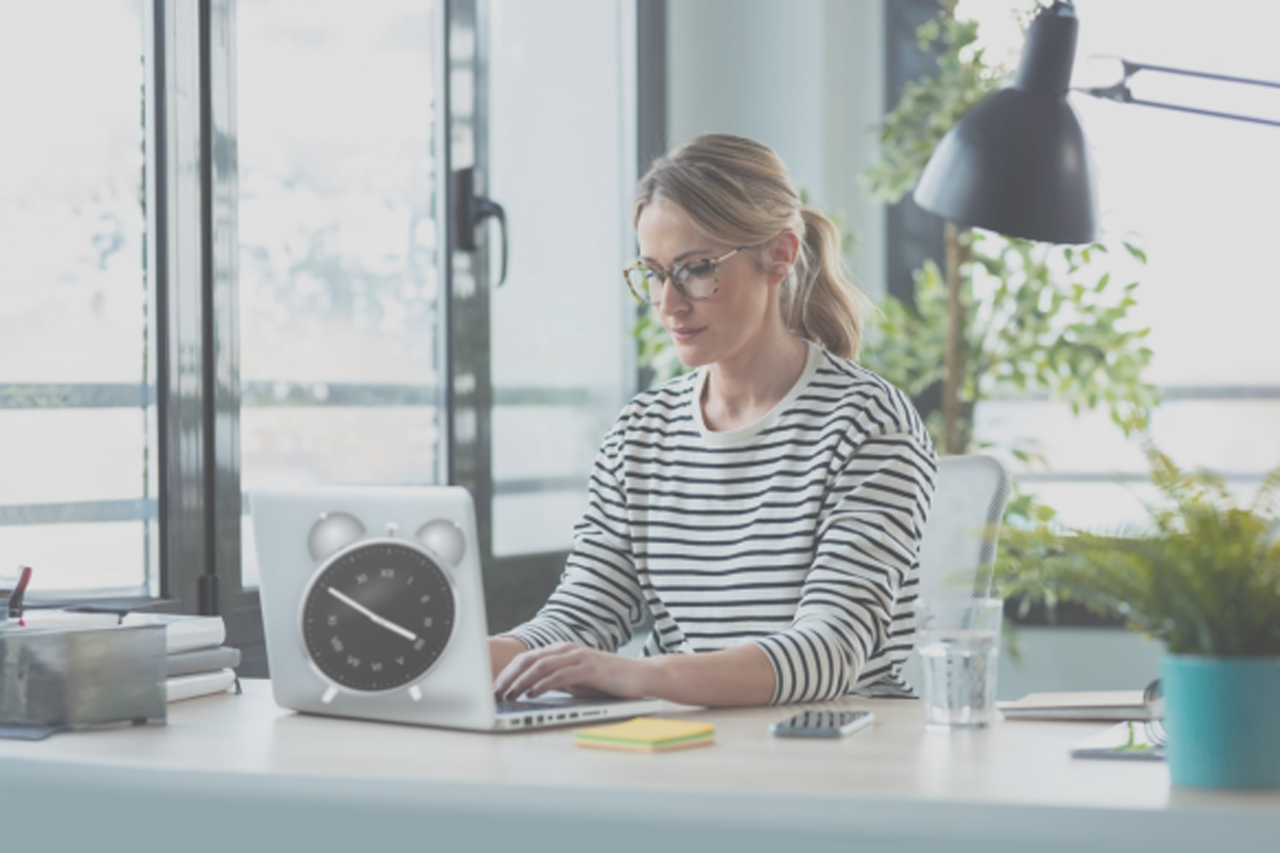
**3:50**
